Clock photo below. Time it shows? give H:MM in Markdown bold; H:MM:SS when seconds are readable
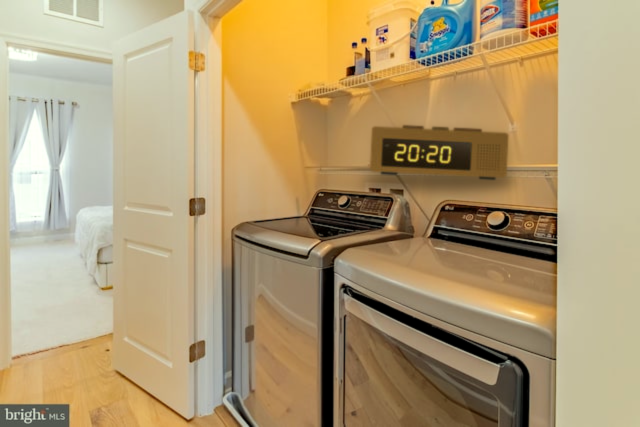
**20:20**
